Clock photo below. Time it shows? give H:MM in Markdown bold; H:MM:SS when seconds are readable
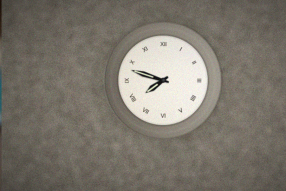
**7:48**
